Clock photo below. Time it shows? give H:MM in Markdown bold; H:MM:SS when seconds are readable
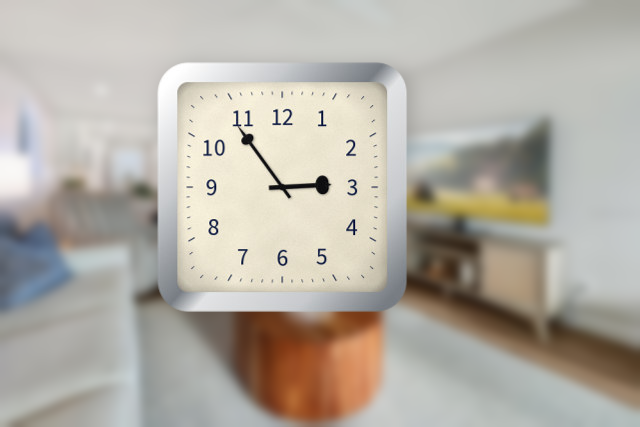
**2:54**
